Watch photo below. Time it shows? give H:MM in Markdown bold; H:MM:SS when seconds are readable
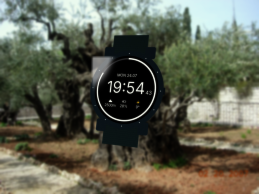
**19:54**
